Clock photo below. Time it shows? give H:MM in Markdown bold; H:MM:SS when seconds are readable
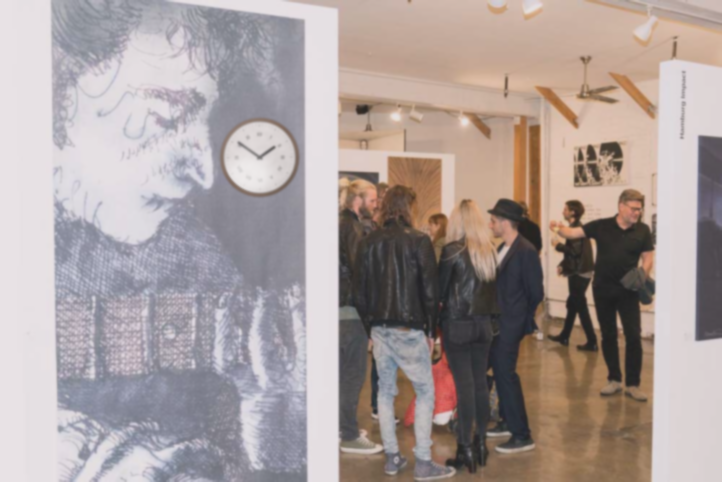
**1:51**
